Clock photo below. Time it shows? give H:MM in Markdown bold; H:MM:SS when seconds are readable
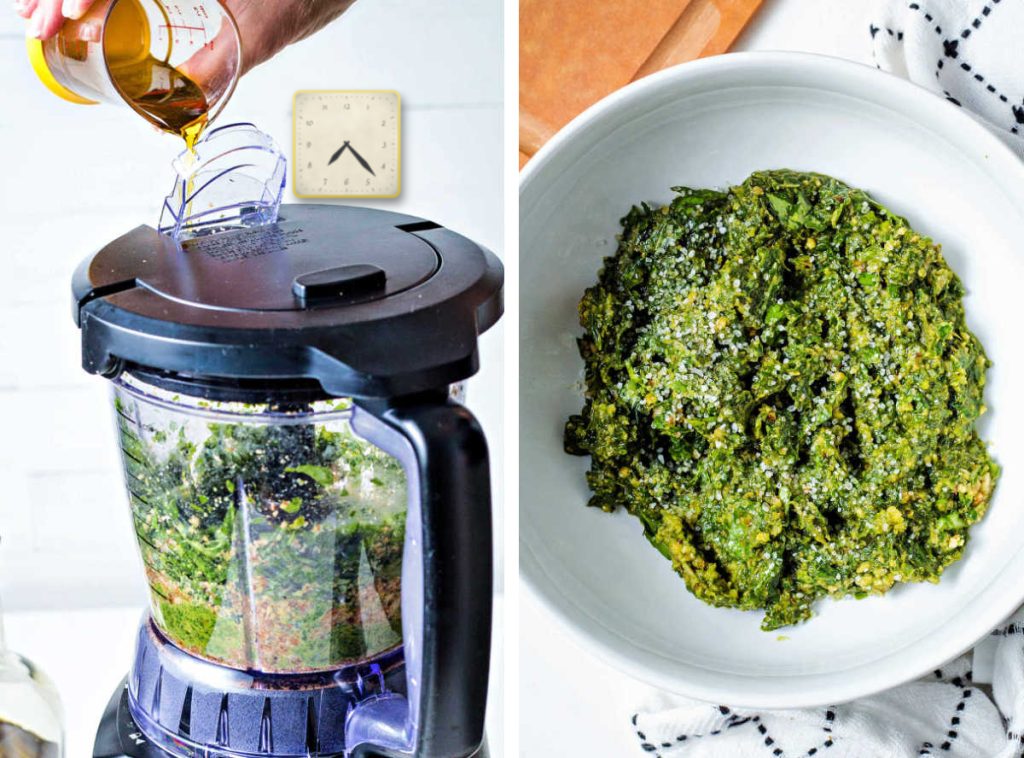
**7:23**
